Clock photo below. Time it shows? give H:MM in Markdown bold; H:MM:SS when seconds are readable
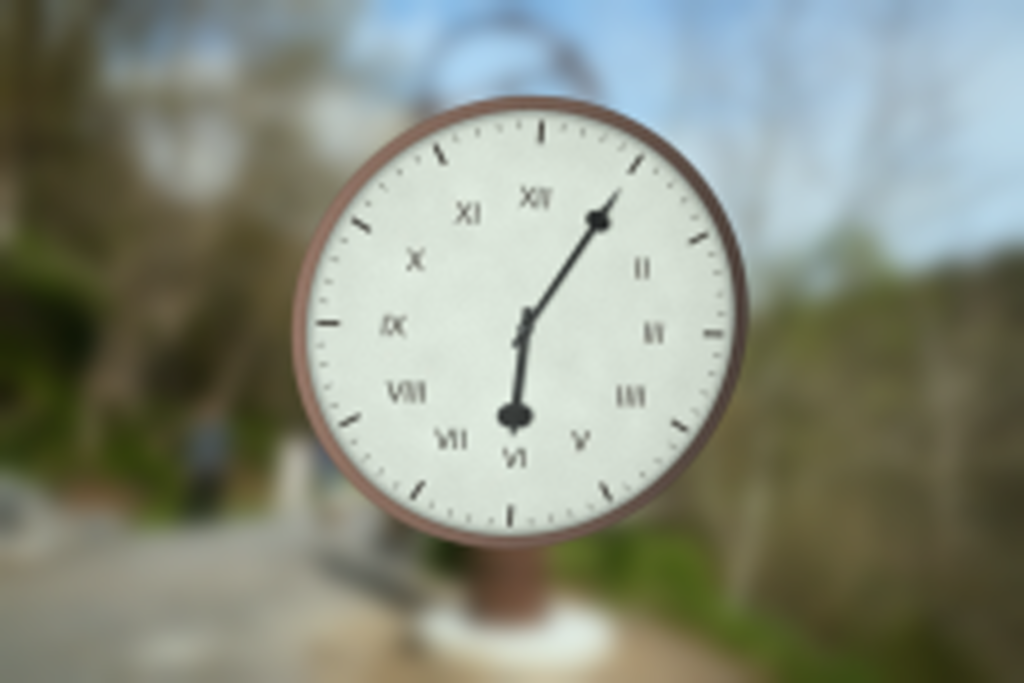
**6:05**
